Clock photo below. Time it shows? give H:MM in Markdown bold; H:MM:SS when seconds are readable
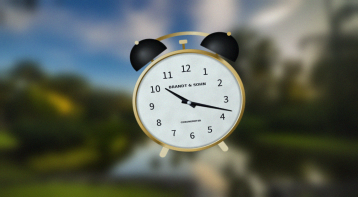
**10:18**
